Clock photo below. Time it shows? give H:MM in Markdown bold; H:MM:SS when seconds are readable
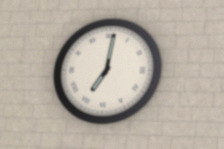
**7:01**
